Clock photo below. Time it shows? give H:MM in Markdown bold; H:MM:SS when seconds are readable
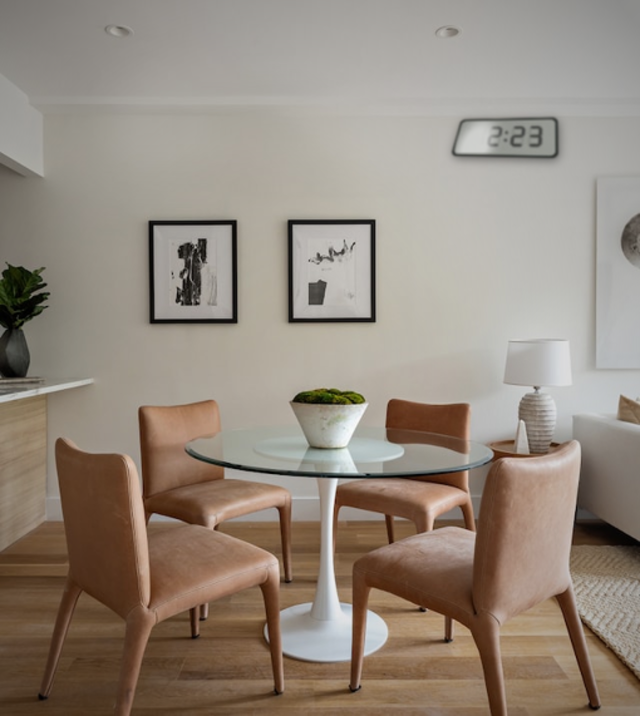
**2:23**
